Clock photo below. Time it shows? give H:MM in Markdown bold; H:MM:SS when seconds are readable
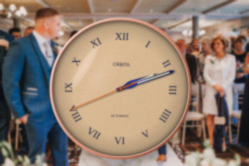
**2:11:41**
